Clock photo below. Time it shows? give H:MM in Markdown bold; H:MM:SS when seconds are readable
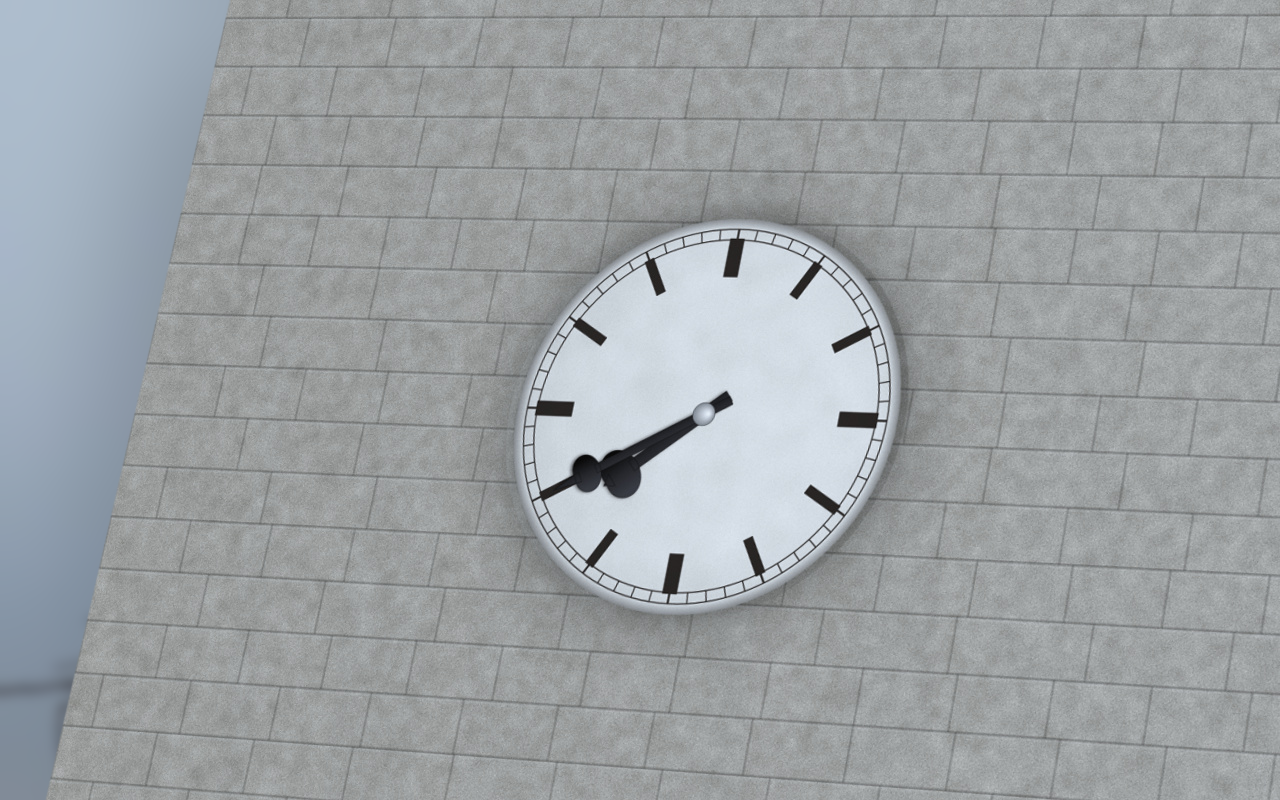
**7:40**
